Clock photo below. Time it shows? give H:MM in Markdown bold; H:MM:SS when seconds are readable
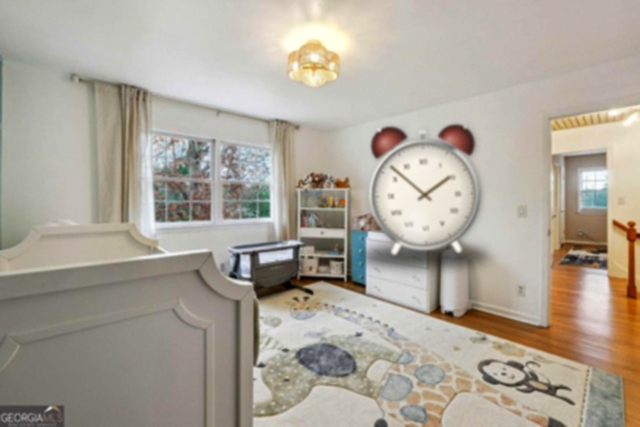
**1:52**
